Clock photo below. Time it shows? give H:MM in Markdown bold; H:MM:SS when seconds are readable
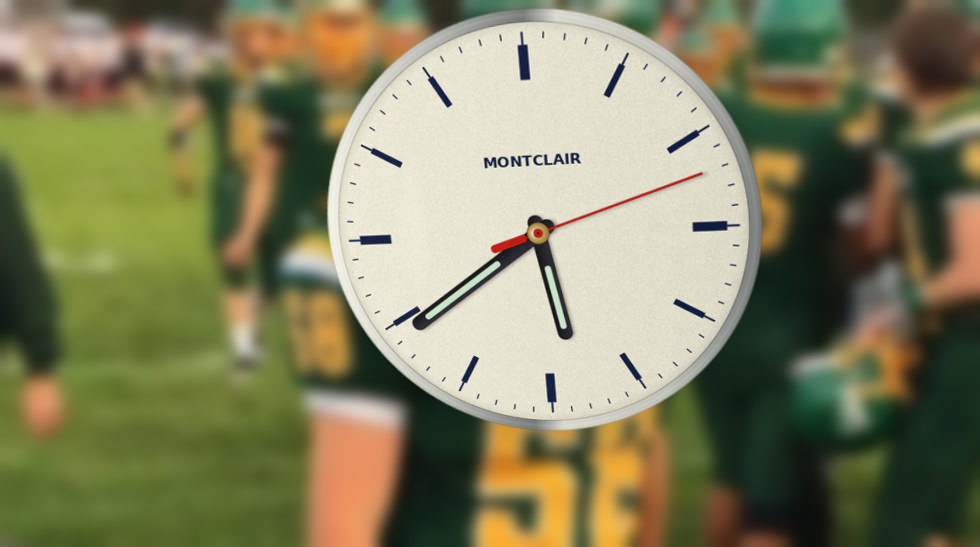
**5:39:12**
